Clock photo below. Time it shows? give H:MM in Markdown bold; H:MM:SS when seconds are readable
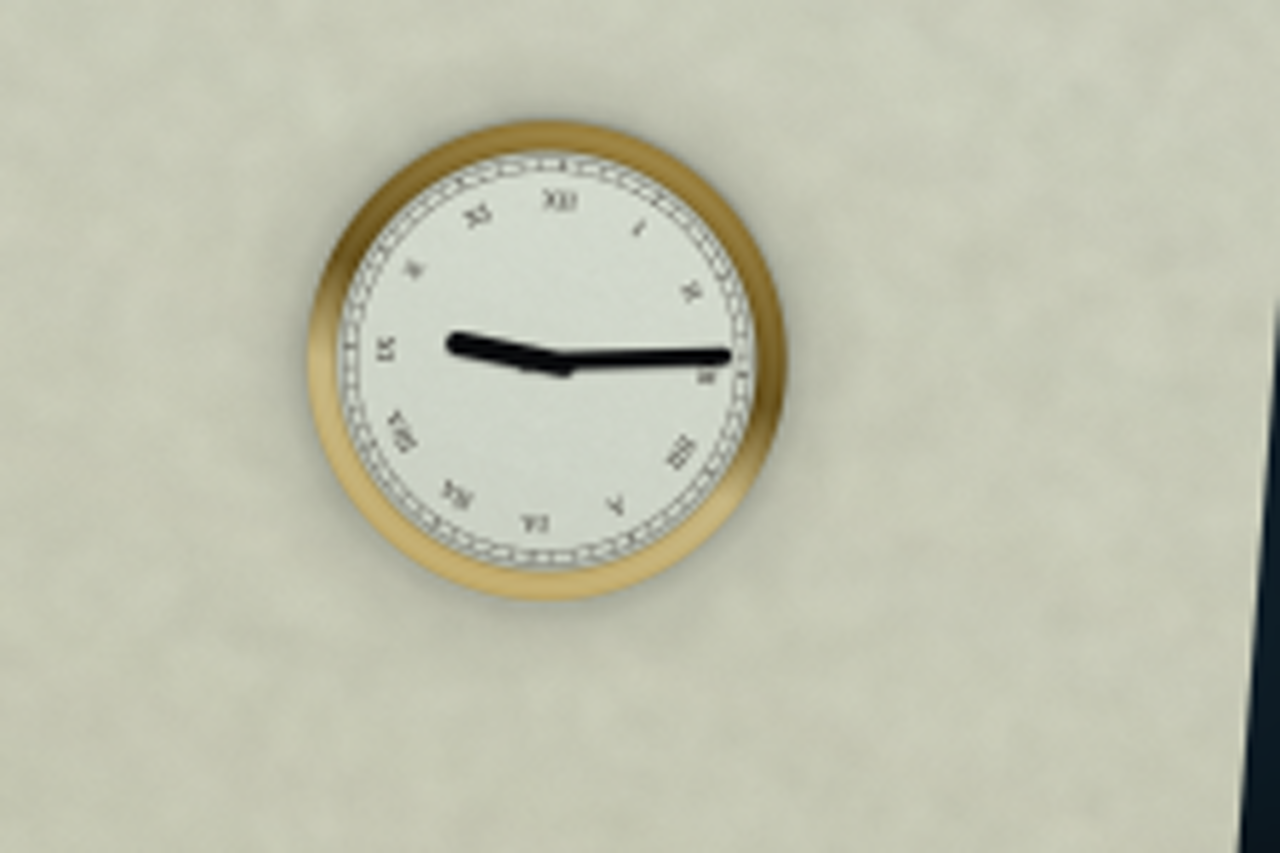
**9:14**
